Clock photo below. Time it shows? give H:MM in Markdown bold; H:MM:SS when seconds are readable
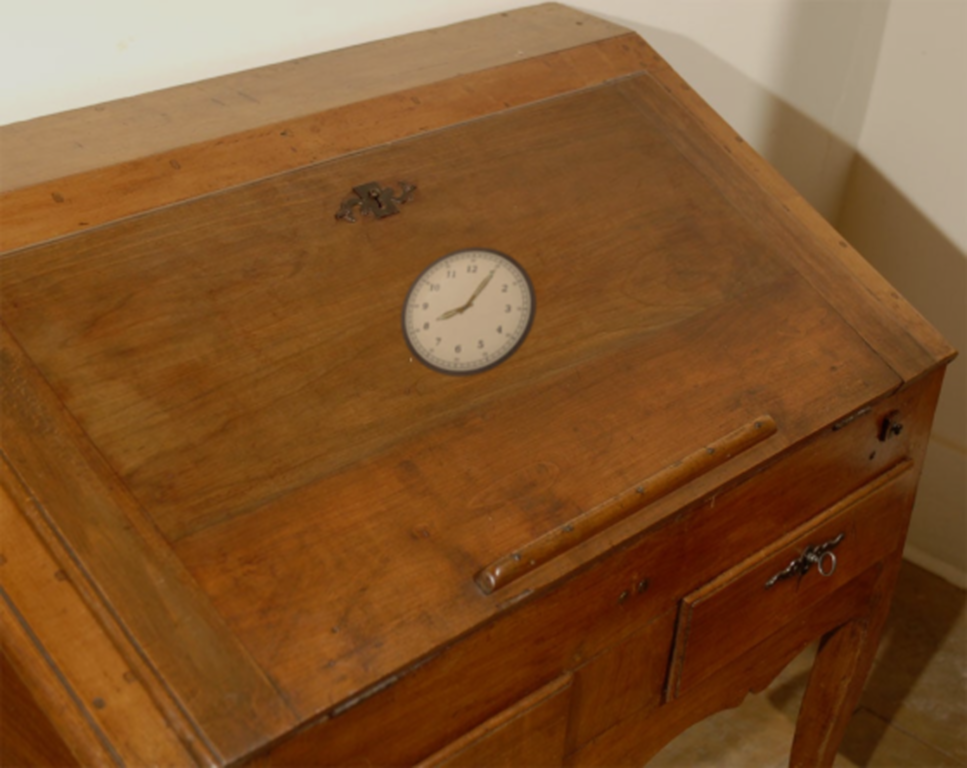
**8:05**
